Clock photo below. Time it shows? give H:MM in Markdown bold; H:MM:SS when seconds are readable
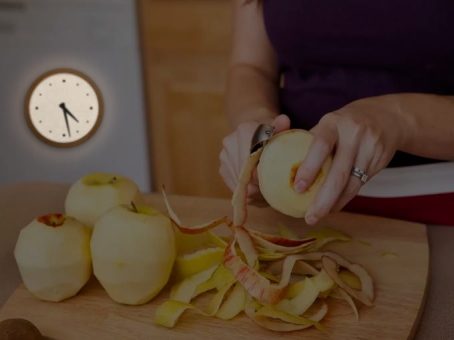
**4:28**
